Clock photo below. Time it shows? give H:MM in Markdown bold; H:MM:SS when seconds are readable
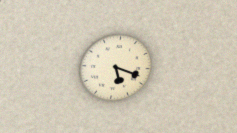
**5:18**
